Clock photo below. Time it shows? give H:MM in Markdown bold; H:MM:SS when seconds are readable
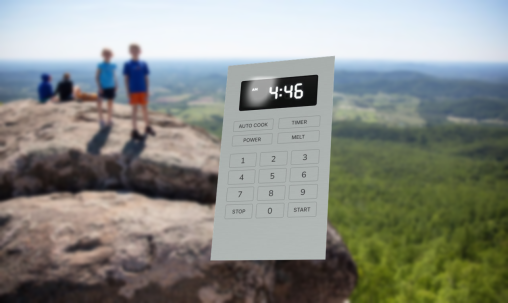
**4:46**
